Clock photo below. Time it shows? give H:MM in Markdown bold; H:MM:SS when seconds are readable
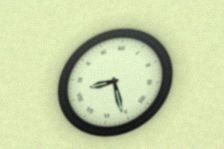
**8:26**
